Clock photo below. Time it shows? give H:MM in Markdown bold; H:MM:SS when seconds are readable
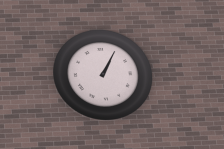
**1:05**
